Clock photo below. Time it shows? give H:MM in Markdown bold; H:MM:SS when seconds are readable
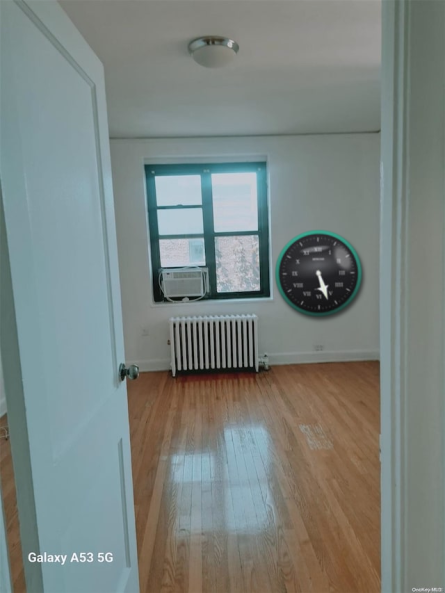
**5:27**
